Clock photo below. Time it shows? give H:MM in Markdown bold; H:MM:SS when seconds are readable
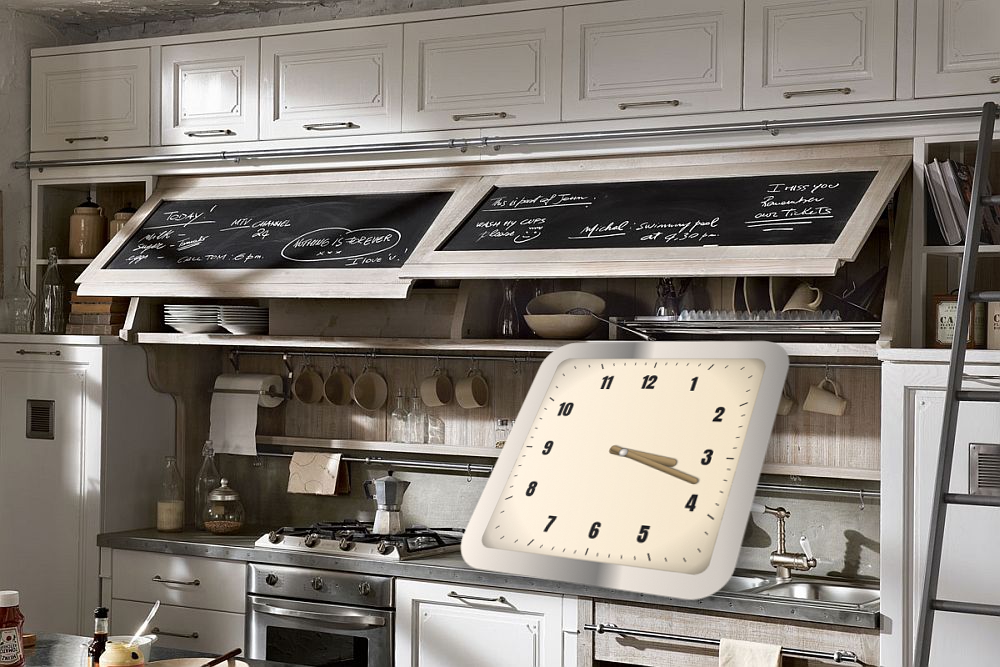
**3:18**
